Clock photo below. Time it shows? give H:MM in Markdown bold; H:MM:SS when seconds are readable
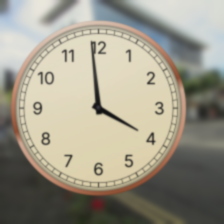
**3:59**
